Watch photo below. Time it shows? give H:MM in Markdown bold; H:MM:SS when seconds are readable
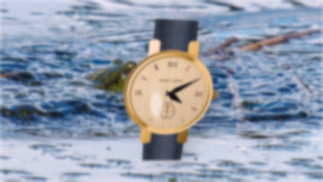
**4:10**
